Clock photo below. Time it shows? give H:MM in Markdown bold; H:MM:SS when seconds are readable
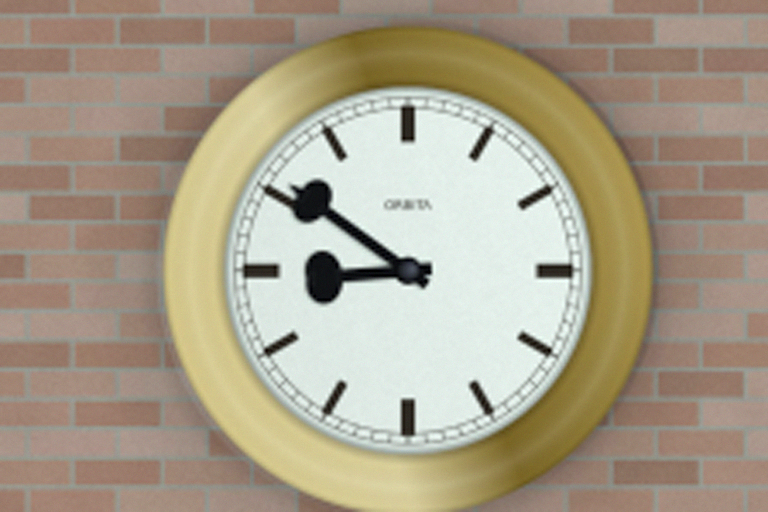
**8:51**
